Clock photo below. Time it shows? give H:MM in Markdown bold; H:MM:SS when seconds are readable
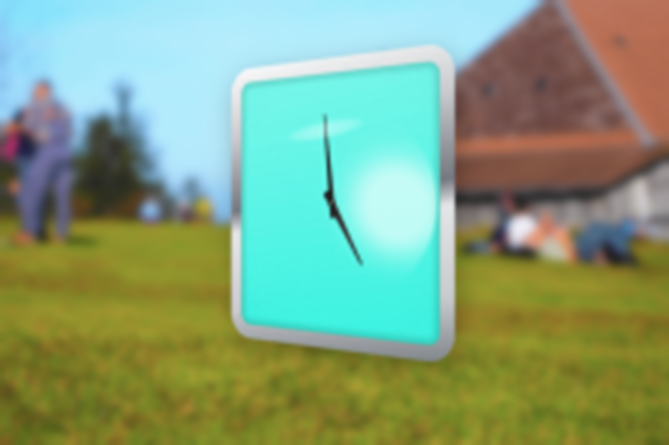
**4:59**
